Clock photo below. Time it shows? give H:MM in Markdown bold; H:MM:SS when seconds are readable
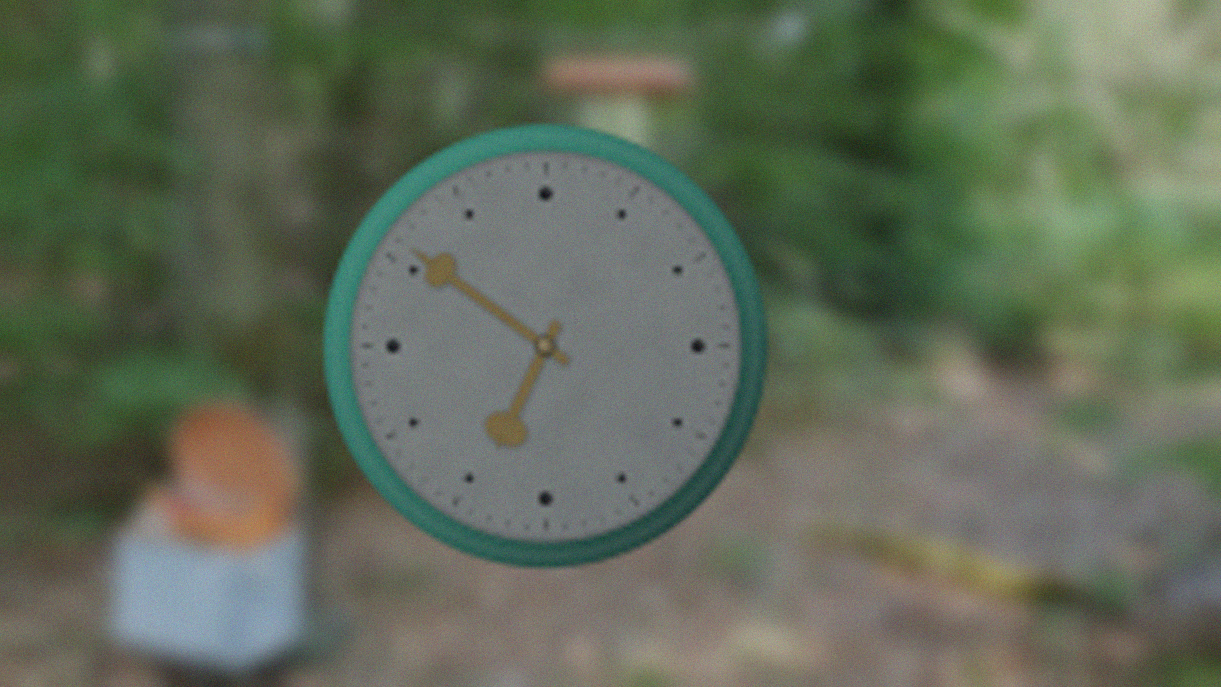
**6:51**
